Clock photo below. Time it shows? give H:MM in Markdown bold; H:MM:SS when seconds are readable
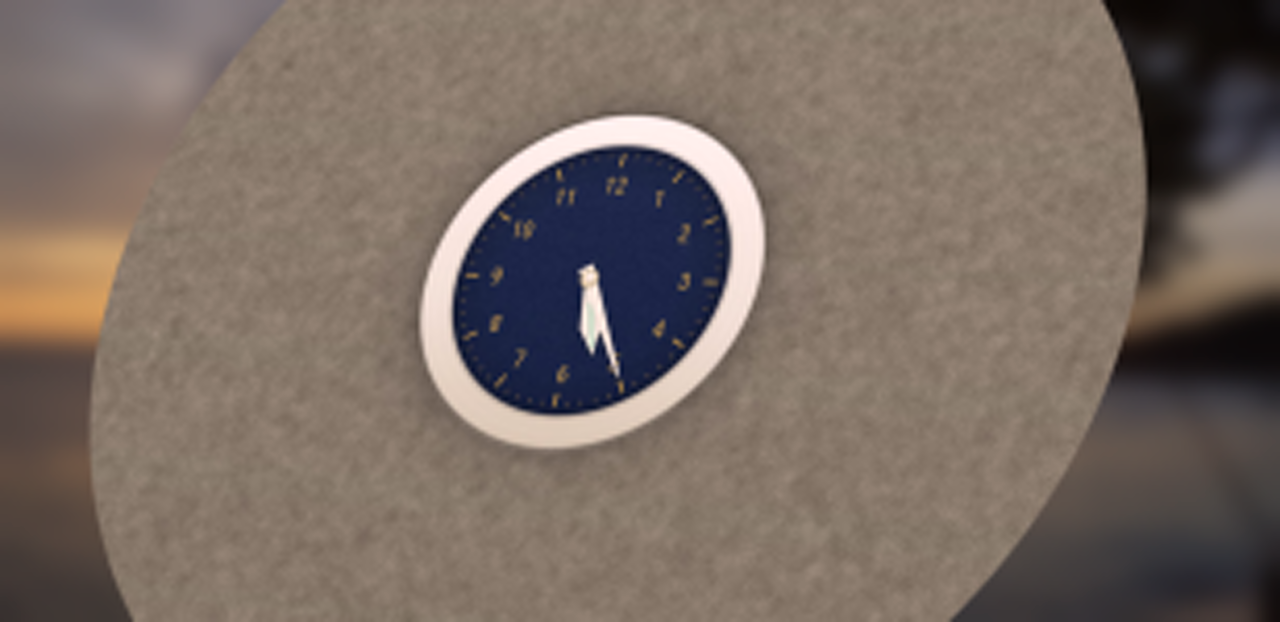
**5:25**
